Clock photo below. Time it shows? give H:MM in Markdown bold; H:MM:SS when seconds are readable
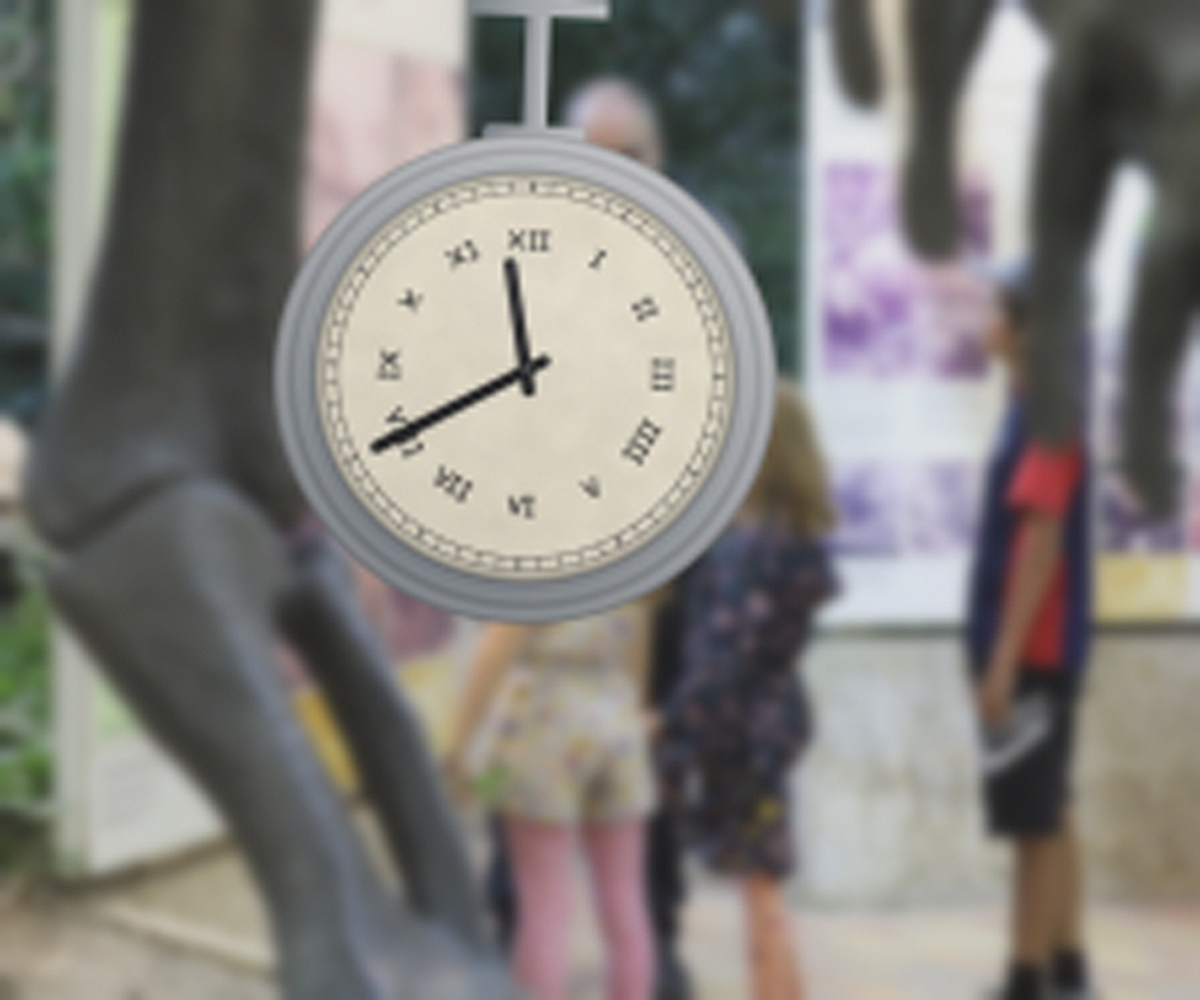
**11:40**
